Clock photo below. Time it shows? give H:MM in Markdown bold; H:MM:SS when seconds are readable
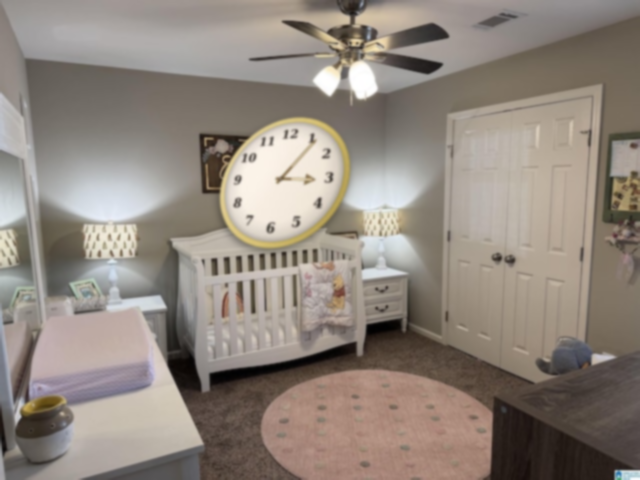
**3:06**
